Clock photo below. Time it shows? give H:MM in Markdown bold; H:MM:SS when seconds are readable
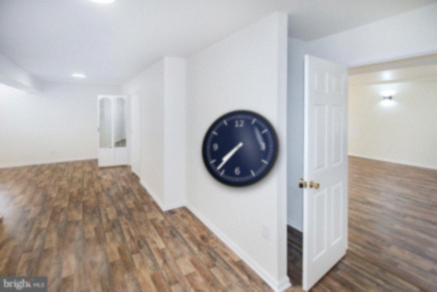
**7:37**
